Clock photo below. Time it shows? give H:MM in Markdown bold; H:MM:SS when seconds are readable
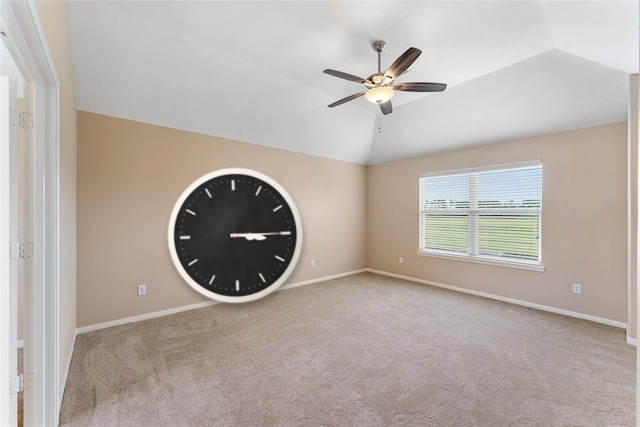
**3:15**
